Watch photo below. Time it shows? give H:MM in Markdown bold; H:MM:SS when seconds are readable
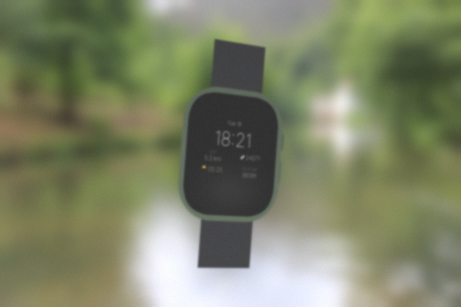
**18:21**
